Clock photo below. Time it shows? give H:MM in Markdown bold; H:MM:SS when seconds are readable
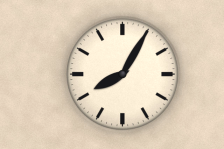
**8:05**
